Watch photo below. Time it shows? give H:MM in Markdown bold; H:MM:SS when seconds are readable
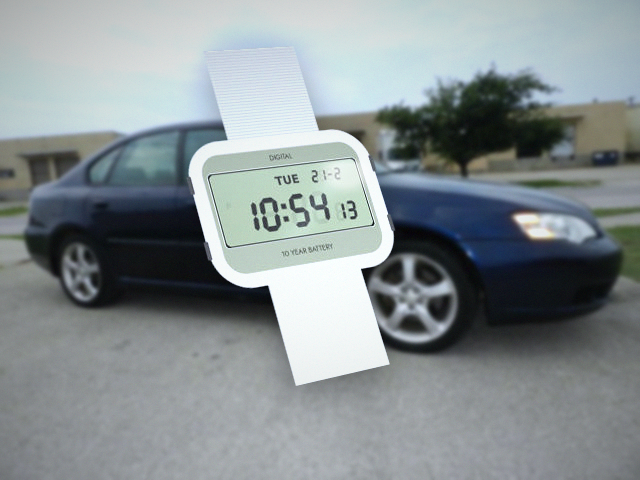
**10:54:13**
